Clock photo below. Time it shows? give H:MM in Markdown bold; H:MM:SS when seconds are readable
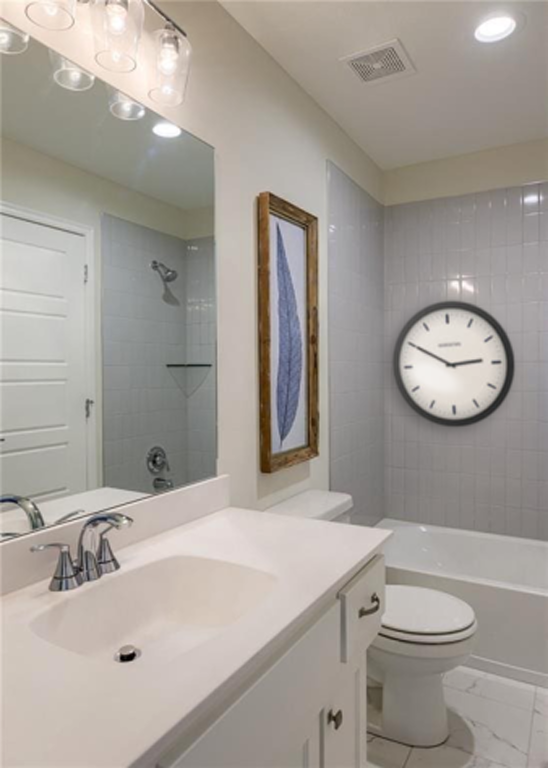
**2:50**
